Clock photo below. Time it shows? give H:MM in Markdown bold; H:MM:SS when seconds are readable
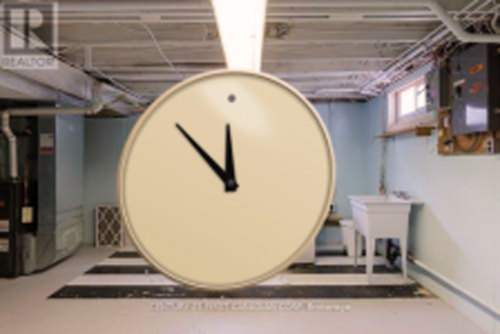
**11:53**
